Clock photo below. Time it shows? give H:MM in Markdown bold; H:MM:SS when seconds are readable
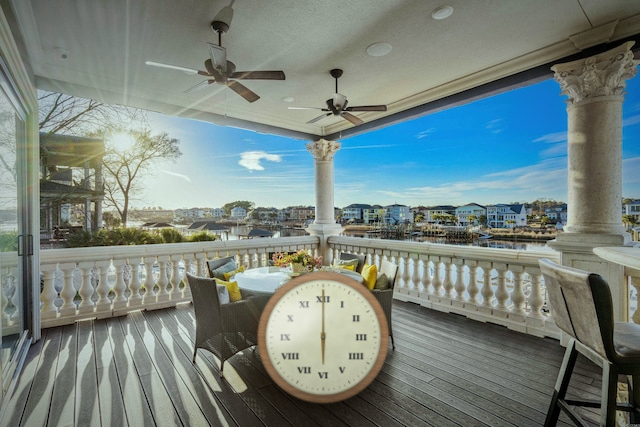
**6:00**
